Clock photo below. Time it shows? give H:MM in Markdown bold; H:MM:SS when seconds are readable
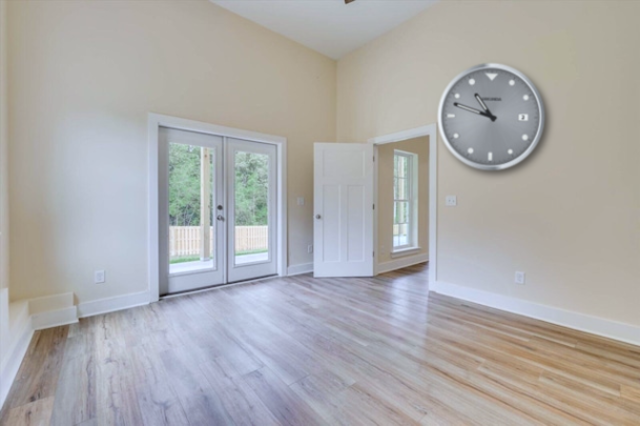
**10:48**
